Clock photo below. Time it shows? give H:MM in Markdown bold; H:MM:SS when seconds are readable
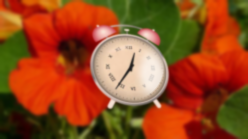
**12:36**
